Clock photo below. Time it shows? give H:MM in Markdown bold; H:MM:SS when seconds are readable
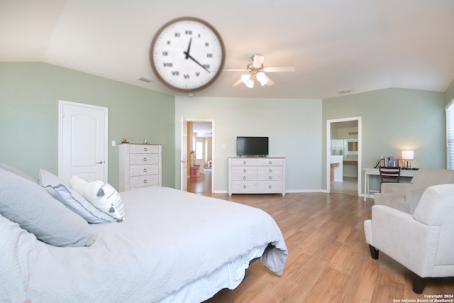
**12:21**
